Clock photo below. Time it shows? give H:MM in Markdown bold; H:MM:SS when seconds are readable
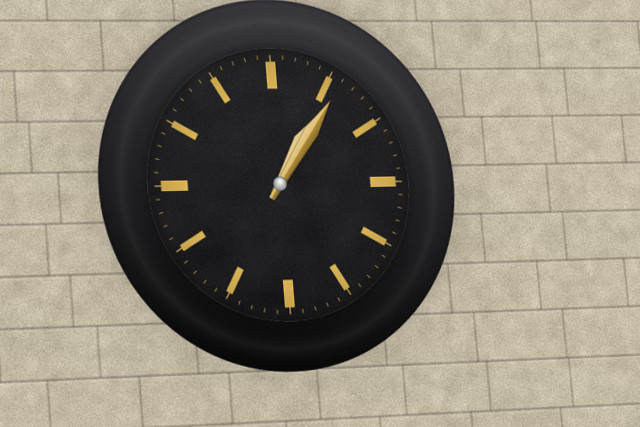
**1:06**
